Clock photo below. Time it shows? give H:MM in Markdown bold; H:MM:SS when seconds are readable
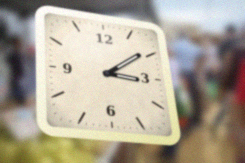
**3:09**
